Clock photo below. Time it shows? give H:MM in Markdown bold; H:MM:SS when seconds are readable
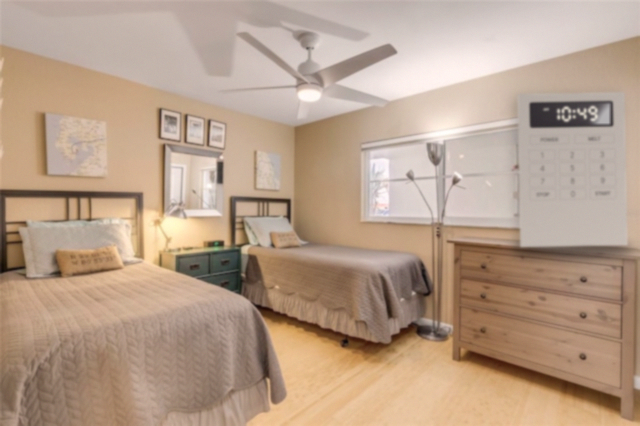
**10:49**
